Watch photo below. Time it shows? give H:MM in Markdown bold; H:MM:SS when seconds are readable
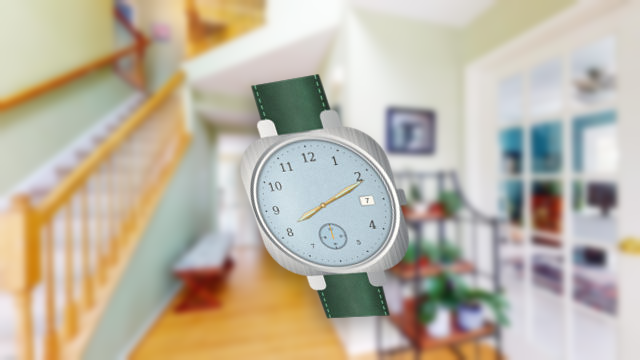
**8:11**
